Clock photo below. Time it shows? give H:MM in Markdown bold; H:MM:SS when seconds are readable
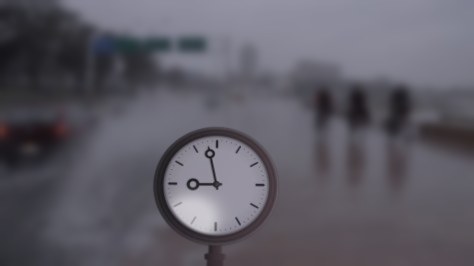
**8:58**
